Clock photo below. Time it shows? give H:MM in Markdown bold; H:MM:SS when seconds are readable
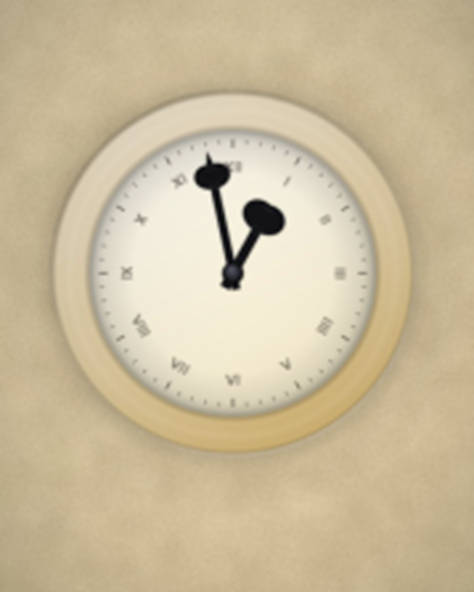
**12:58**
